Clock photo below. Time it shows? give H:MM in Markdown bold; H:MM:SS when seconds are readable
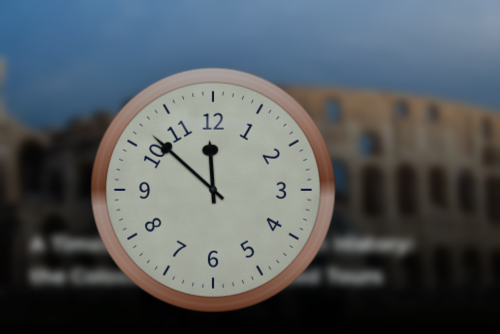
**11:52**
